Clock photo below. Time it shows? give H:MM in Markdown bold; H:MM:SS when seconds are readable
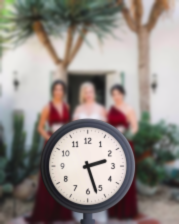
**2:27**
